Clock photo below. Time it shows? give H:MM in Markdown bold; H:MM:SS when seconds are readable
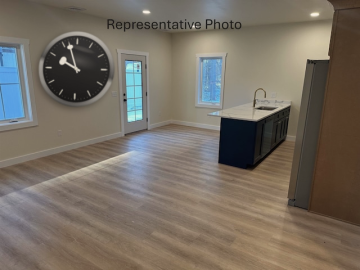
**9:57**
